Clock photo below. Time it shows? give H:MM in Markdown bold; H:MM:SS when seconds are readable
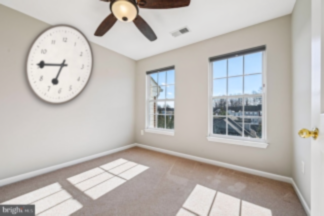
**6:45**
